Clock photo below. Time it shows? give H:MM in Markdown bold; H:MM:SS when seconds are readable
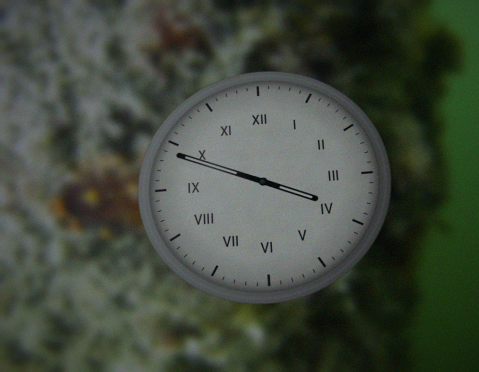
**3:49**
